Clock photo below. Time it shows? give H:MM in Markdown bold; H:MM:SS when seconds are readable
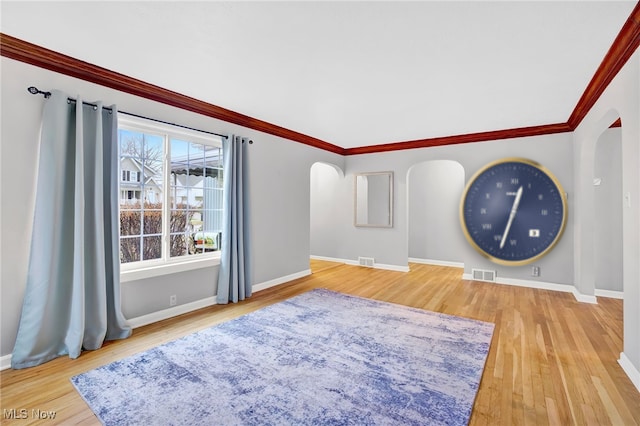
**12:33**
